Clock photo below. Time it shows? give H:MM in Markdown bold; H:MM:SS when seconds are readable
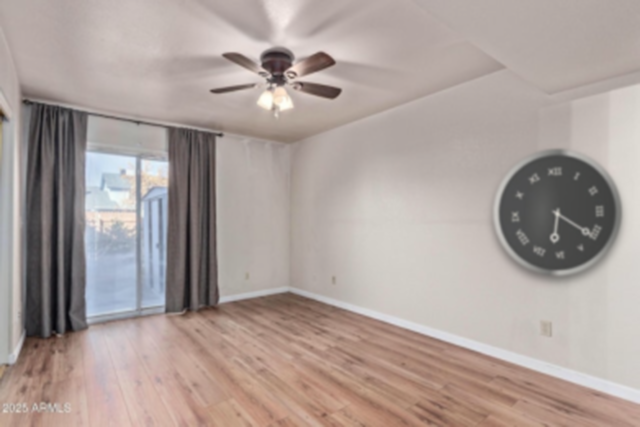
**6:21**
